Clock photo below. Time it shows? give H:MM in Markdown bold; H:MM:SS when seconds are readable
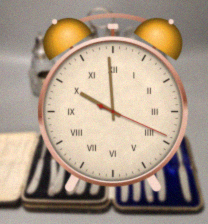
**9:59:19**
